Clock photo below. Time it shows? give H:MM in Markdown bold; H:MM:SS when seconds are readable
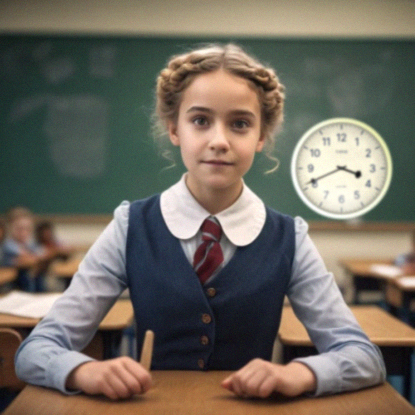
**3:41**
